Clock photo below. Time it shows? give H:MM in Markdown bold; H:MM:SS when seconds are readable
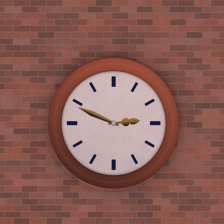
**2:49**
